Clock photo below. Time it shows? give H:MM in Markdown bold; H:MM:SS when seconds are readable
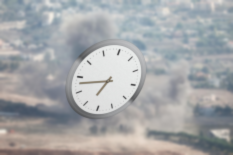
**6:43**
